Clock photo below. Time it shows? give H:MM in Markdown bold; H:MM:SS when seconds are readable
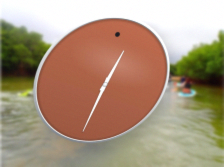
**12:32**
